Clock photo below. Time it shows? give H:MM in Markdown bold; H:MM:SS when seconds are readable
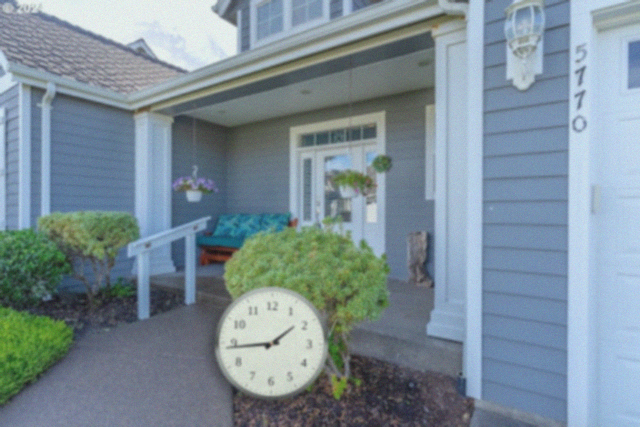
**1:44**
